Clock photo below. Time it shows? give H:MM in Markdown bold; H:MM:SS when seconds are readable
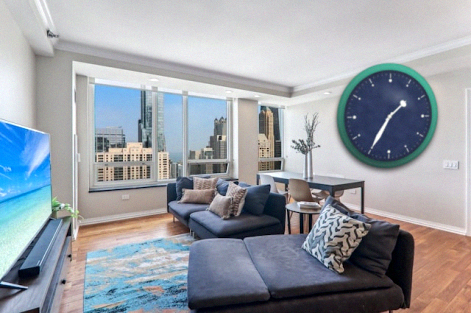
**1:35**
